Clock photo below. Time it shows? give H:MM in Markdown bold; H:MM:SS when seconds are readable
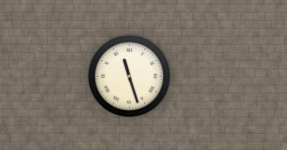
**11:27**
